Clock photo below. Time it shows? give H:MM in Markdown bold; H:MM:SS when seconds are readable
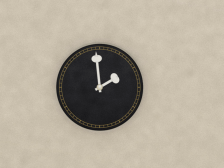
**1:59**
